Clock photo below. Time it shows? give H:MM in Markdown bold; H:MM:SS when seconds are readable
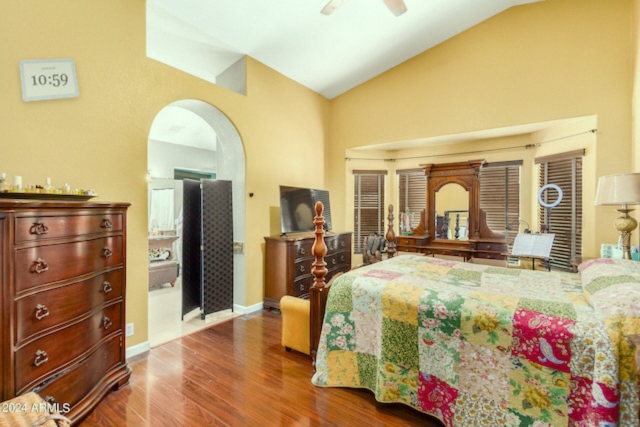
**10:59**
